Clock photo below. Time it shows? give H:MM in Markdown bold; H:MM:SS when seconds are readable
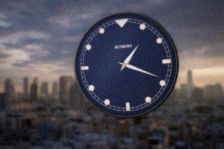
**1:19**
